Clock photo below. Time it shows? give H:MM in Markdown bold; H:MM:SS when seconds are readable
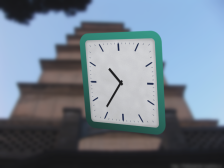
**10:36**
